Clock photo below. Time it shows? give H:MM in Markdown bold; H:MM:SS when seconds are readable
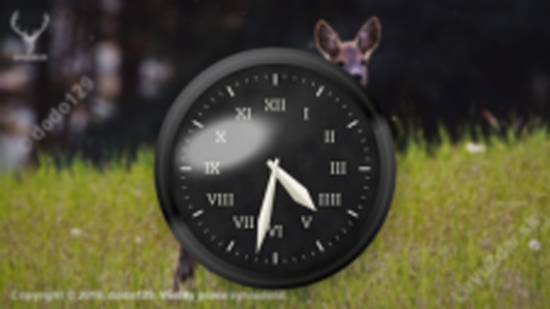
**4:32**
